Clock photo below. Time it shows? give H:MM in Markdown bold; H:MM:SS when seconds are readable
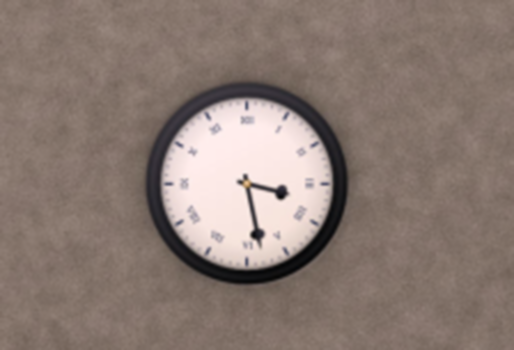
**3:28**
